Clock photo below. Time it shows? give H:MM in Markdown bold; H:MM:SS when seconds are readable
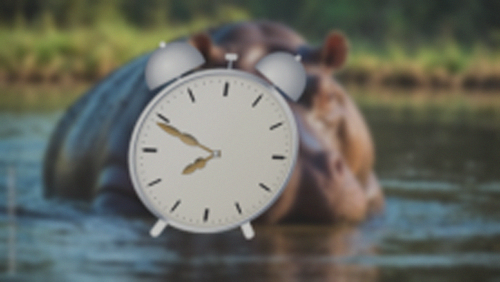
**7:49**
